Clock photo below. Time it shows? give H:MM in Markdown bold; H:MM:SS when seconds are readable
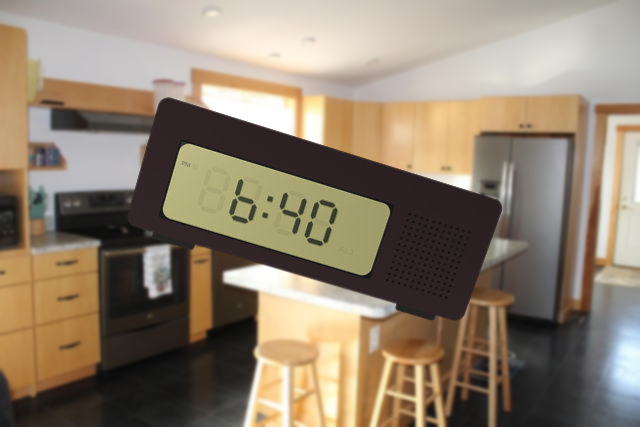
**6:40**
